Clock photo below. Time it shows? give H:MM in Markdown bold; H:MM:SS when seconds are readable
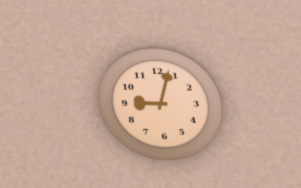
**9:03**
